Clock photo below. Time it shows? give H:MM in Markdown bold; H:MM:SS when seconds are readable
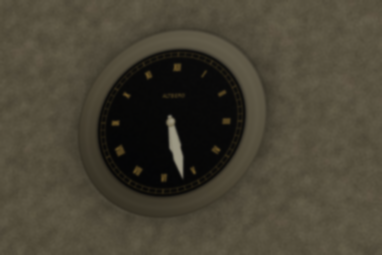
**5:27**
